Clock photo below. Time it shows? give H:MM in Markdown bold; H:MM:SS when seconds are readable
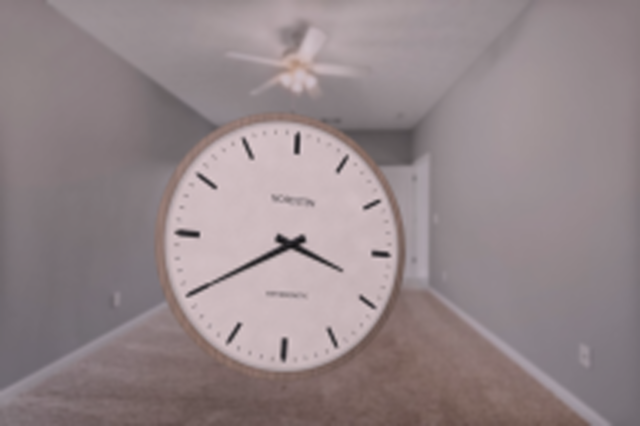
**3:40**
